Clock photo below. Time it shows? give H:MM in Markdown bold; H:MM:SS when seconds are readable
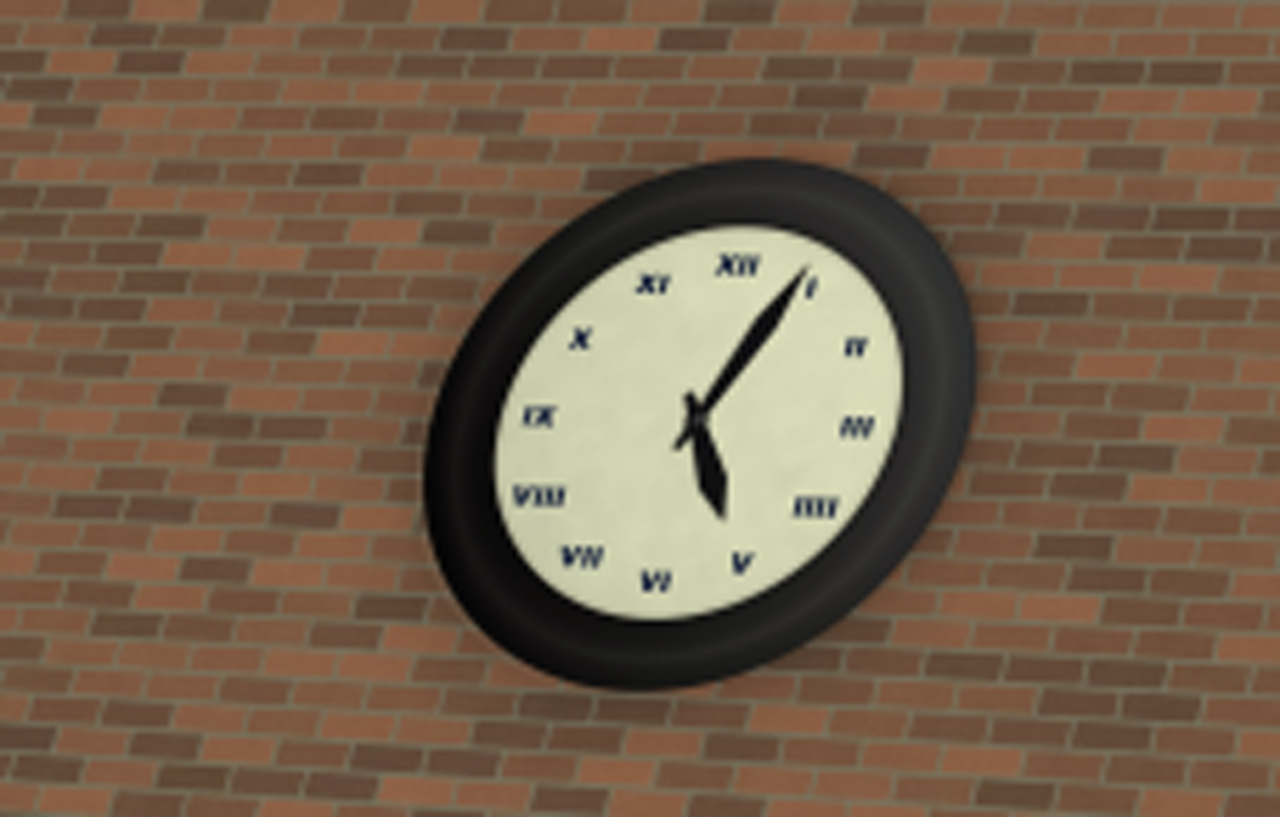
**5:04**
